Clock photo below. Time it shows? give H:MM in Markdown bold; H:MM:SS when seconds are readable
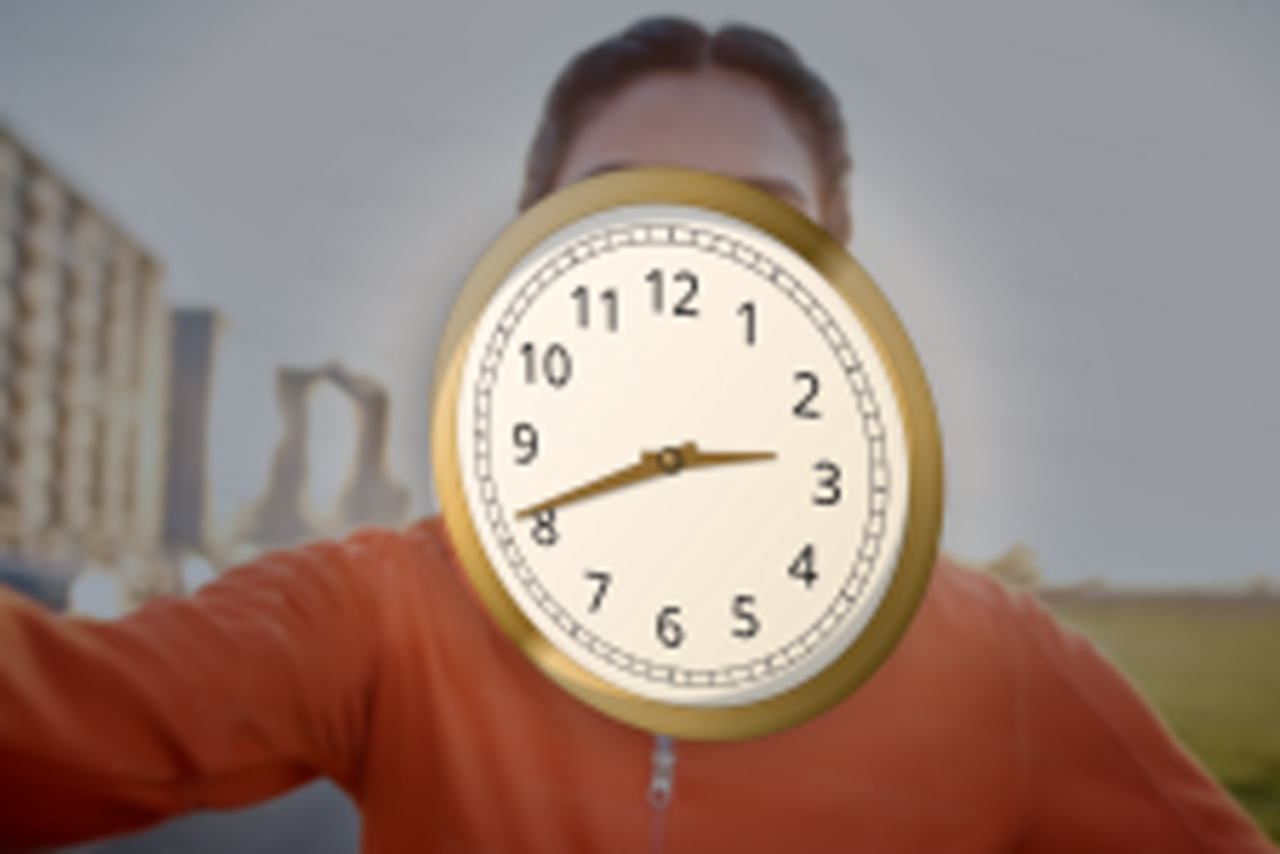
**2:41**
